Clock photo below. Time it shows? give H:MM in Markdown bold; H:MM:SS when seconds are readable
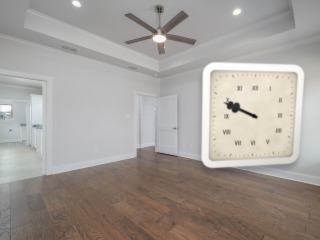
**9:49**
